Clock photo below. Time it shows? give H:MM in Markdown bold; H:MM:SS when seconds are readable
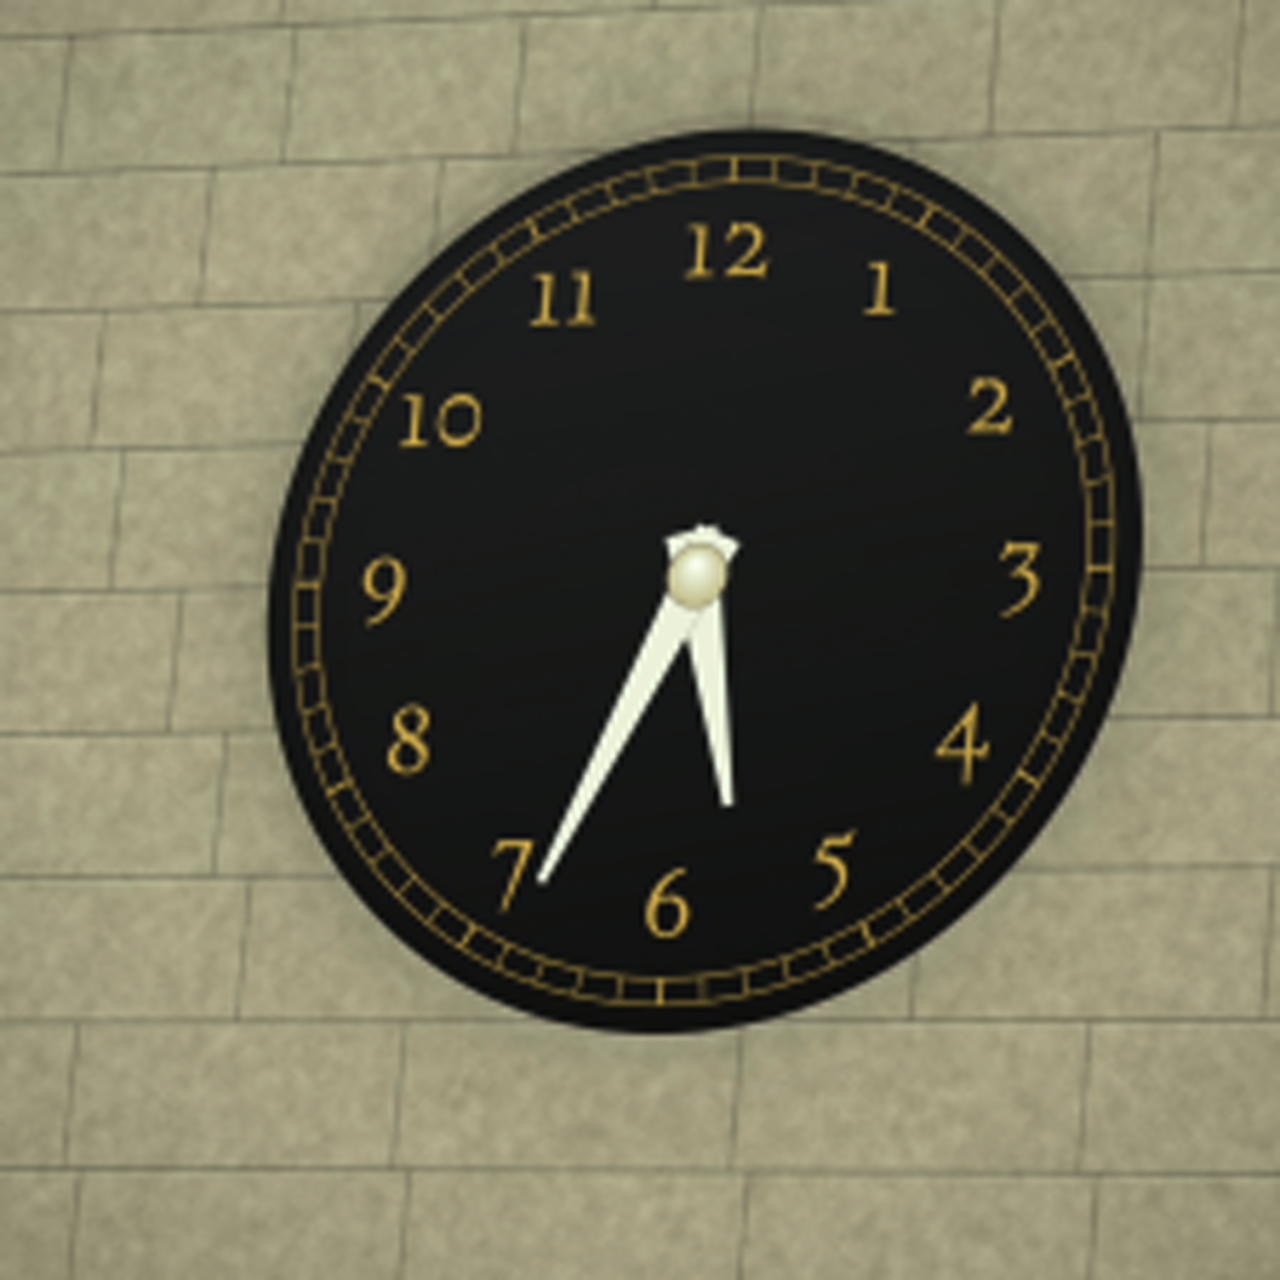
**5:34**
